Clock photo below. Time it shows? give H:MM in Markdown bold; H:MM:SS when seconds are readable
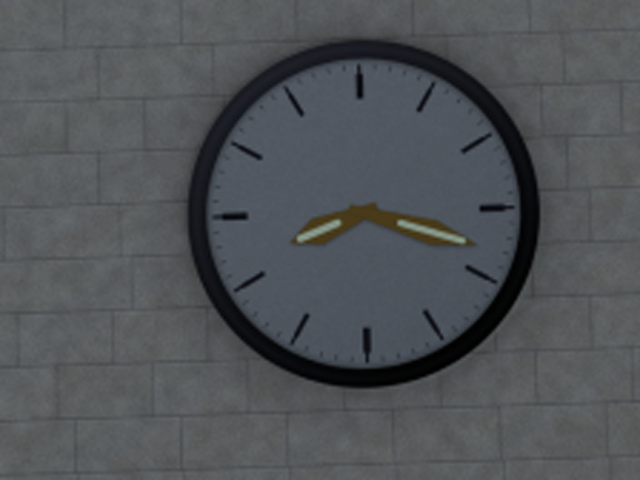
**8:18**
